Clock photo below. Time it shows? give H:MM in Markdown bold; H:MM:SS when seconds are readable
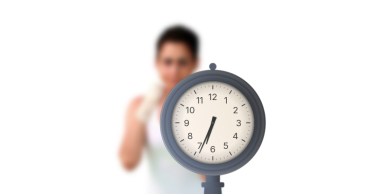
**6:34**
